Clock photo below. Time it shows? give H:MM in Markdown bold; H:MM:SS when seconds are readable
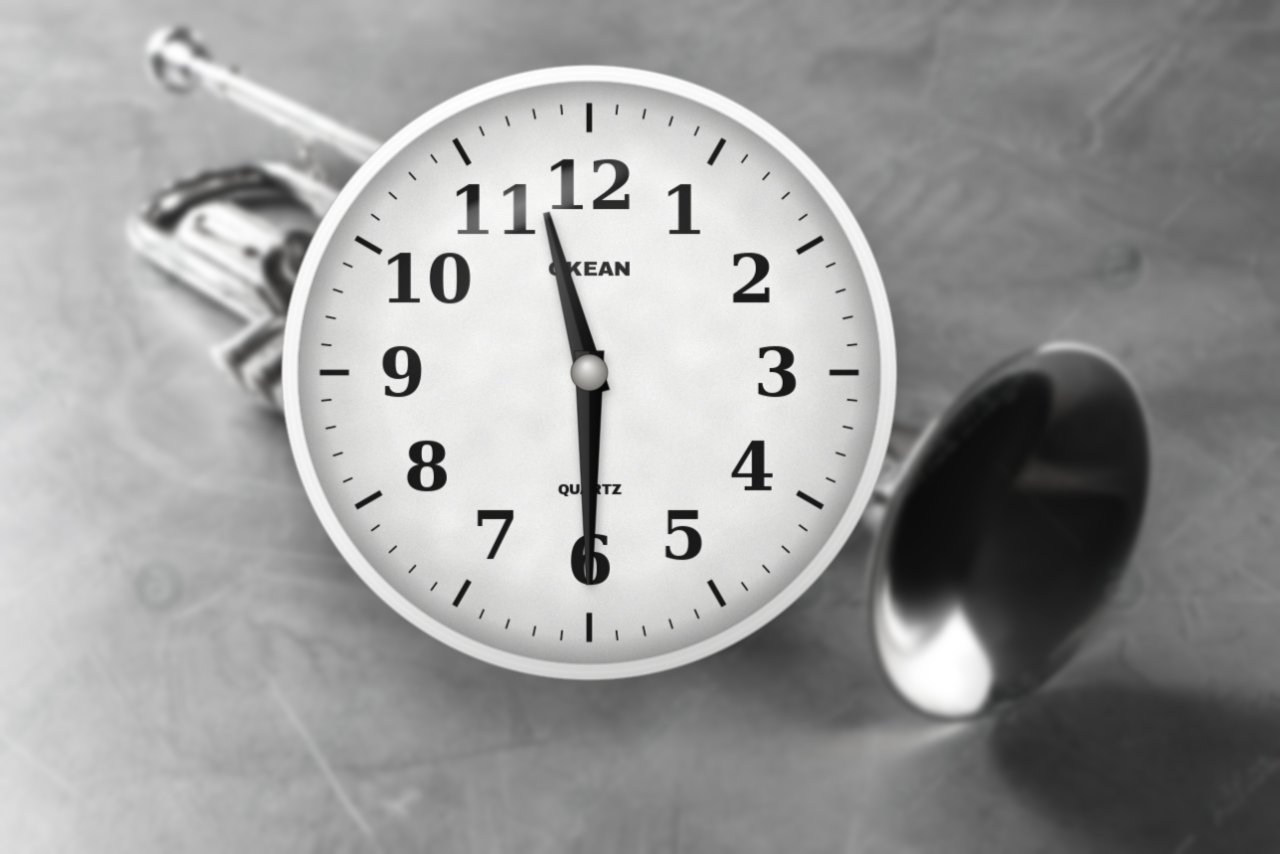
**11:30**
